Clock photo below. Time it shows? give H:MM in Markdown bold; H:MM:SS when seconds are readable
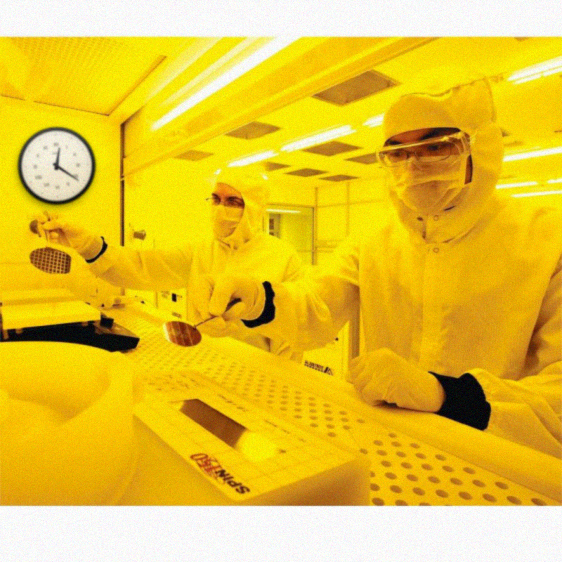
**12:21**
